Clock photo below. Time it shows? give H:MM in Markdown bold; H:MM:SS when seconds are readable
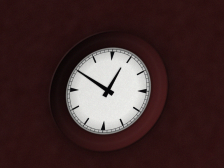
**12:50**
